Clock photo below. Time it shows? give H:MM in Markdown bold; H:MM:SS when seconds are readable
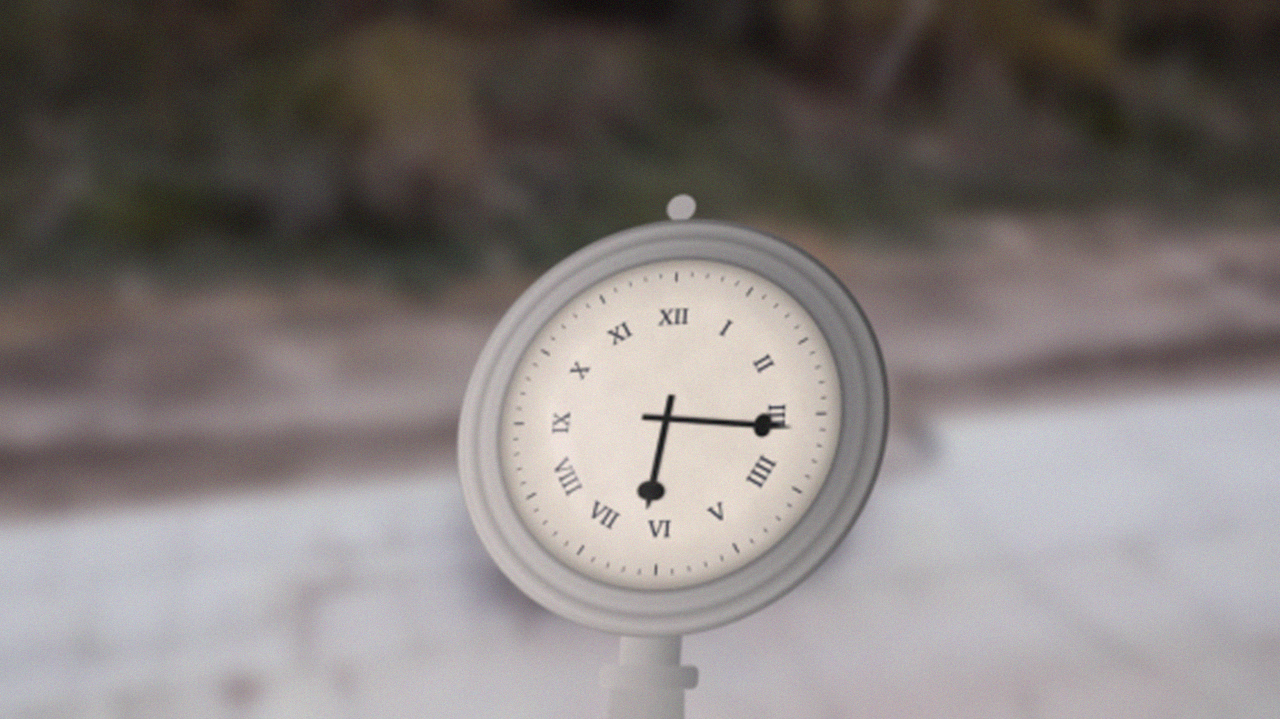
**6:16**
